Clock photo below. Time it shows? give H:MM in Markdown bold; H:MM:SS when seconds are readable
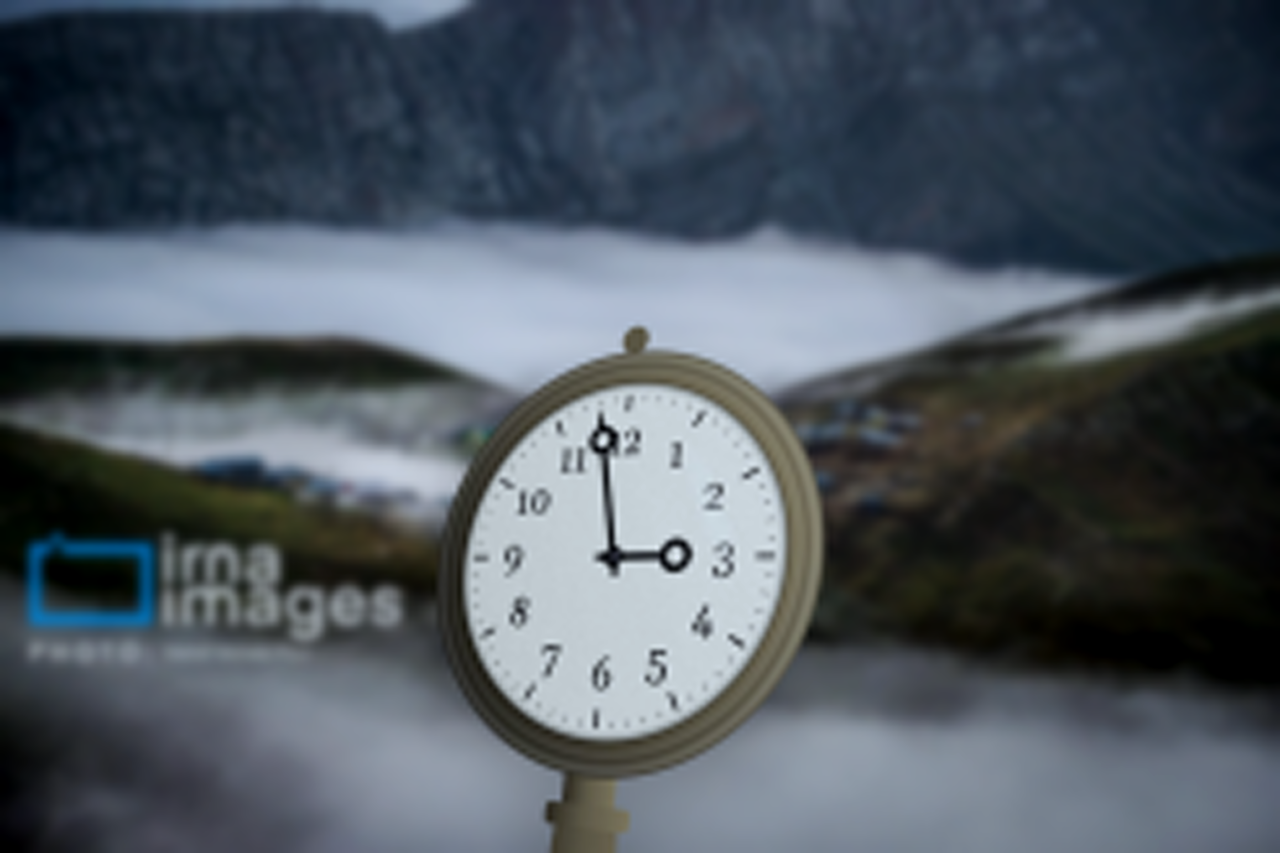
**2:58**
